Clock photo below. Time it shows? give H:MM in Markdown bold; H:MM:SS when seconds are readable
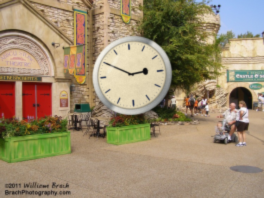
**2:50**
